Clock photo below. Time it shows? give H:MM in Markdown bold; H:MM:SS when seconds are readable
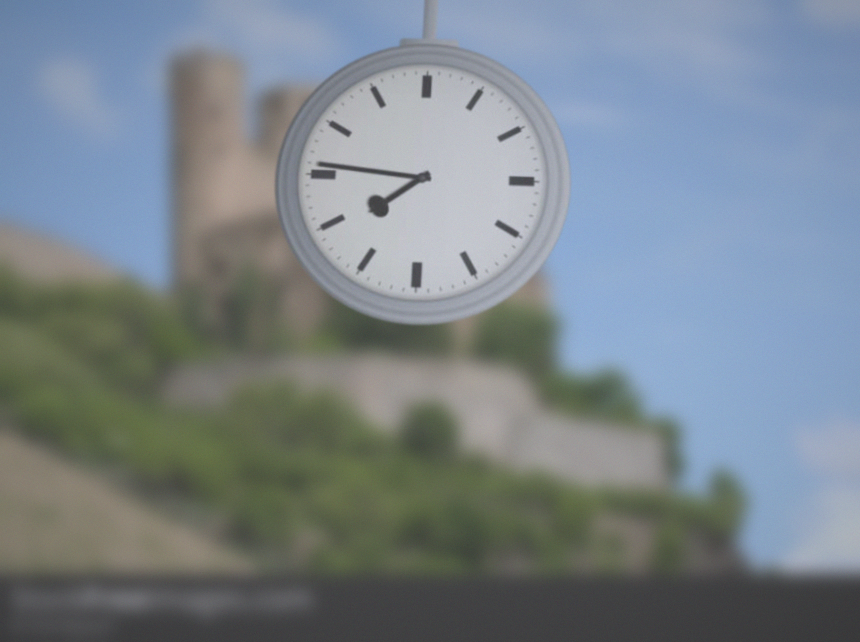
**7:46**
